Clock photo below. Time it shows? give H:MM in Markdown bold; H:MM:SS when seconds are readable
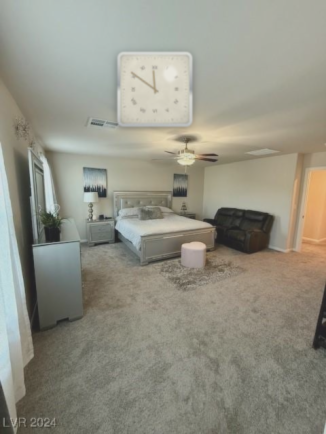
**11:51**
